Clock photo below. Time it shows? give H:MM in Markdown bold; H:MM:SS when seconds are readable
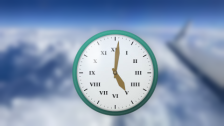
**5:01**
